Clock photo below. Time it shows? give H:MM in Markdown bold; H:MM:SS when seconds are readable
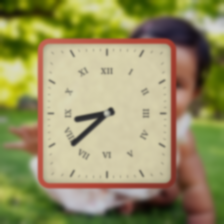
**8:38**
